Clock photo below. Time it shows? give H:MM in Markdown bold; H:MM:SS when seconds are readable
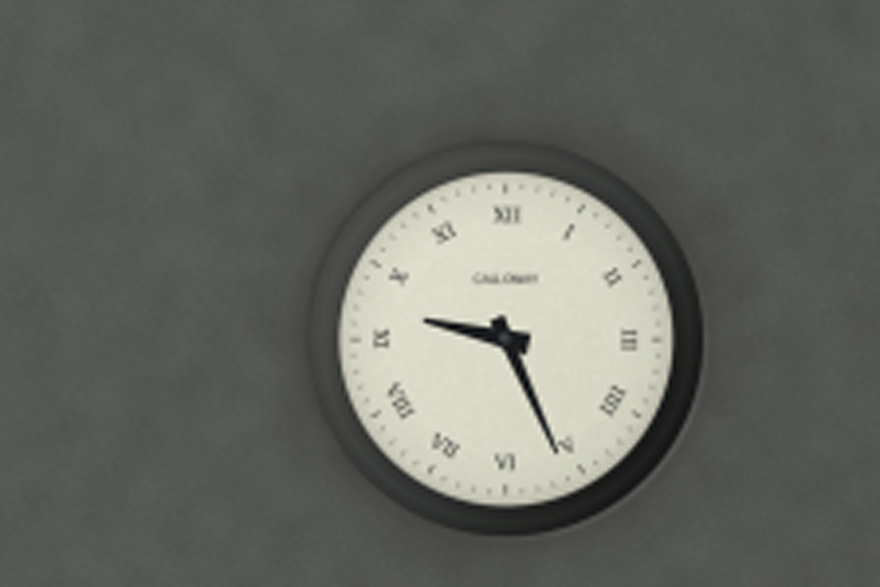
**9:26**
